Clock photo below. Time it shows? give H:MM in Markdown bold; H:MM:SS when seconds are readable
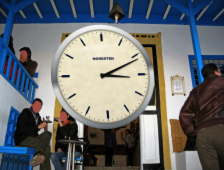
**3:11**
